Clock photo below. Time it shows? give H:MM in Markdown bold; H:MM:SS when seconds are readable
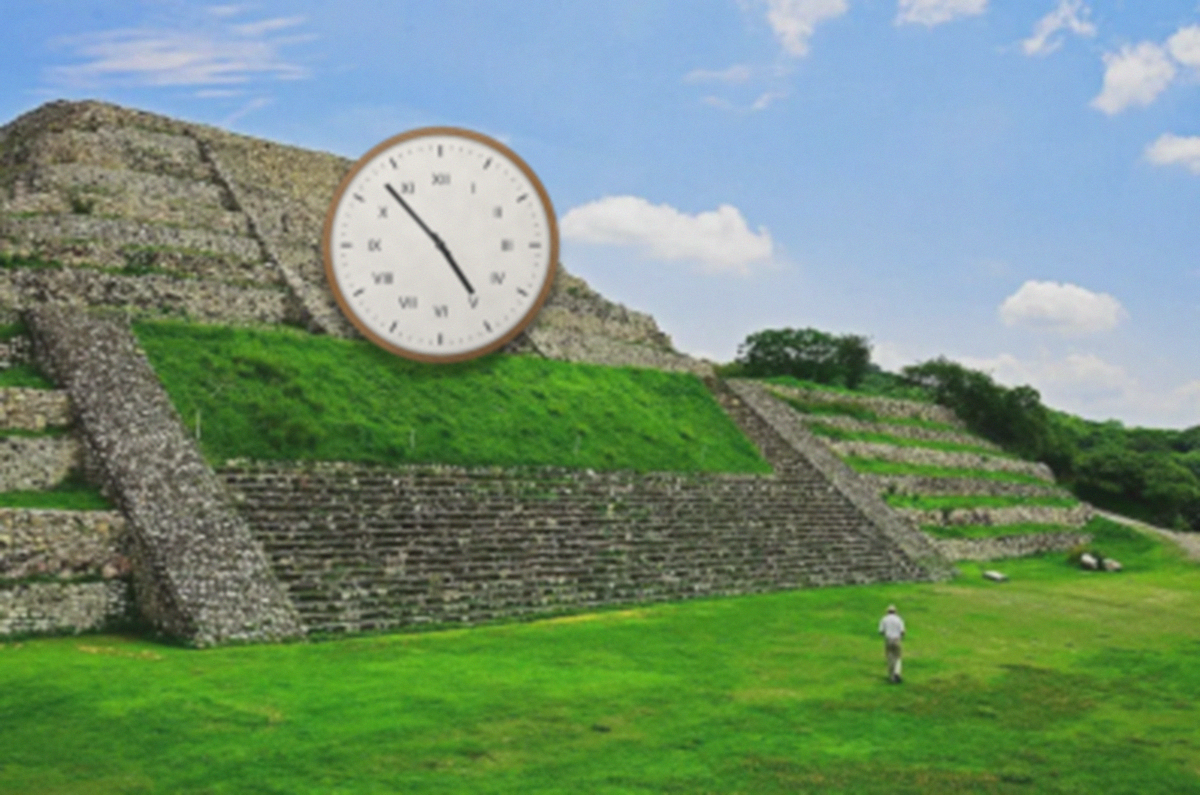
**4:53**
